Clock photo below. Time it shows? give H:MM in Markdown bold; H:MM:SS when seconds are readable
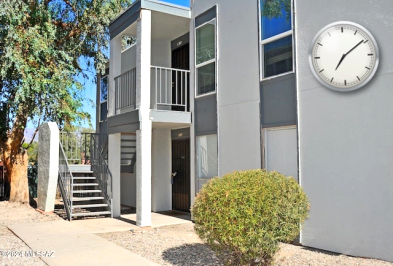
**7:09**
